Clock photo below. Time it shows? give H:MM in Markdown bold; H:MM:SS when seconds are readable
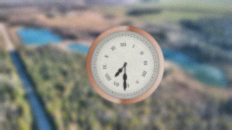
**7:31**
